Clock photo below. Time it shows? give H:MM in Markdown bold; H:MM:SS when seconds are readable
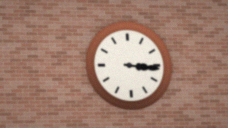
**3:16**
